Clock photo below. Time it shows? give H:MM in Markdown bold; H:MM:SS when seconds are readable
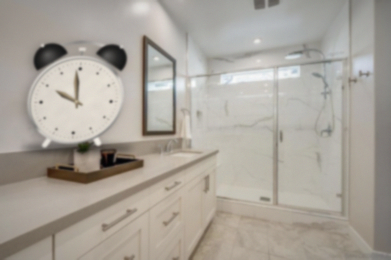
**9:59**
